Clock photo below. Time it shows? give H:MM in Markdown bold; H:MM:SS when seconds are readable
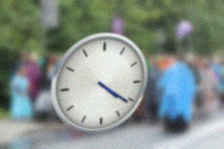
**4:21**
